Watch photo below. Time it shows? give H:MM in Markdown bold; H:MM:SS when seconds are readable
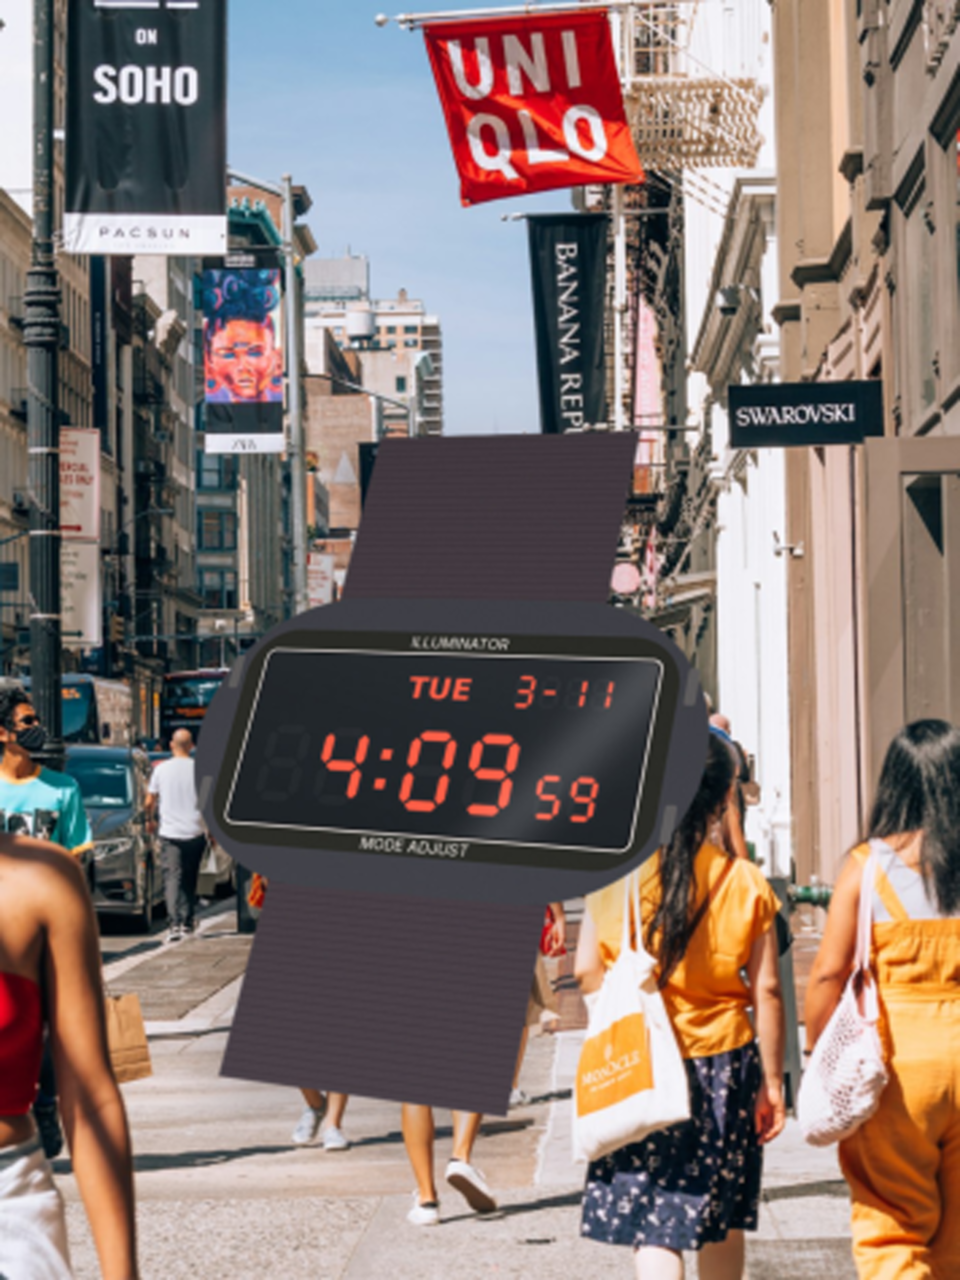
**4:09:59**
